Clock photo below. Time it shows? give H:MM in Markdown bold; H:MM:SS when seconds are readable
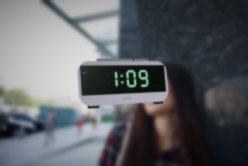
**1:09**
